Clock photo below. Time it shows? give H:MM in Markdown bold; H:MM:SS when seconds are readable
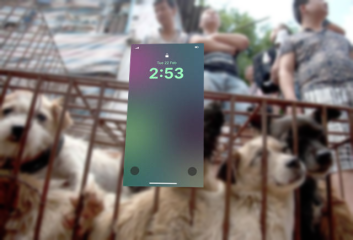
**2:53**
